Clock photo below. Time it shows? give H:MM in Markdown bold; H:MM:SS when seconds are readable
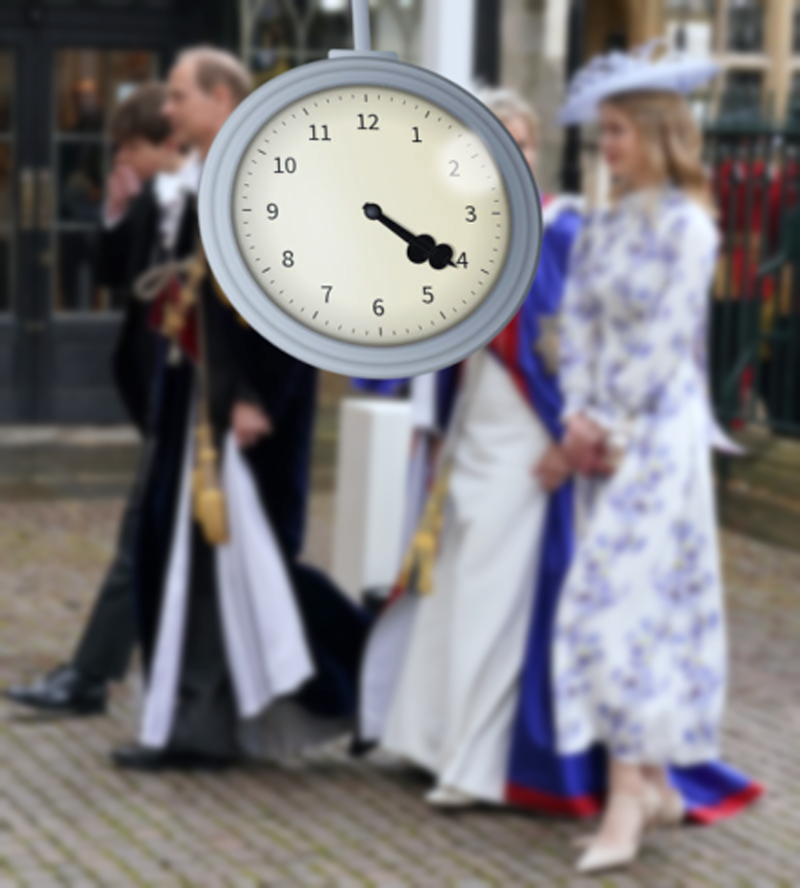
**4:21**
